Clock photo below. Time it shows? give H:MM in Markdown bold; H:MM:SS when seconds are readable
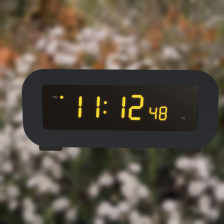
**11:12:48**
